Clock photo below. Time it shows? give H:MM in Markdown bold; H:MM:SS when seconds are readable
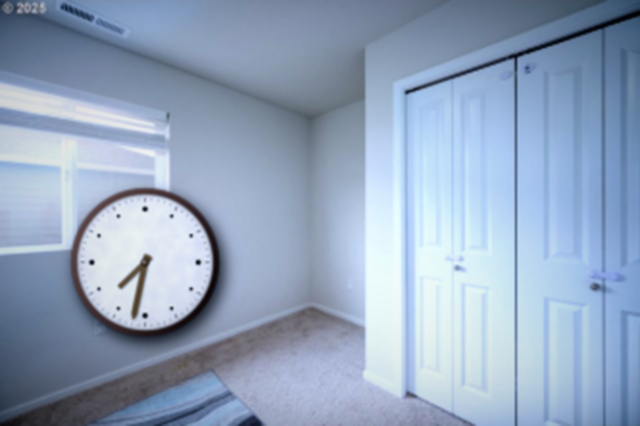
**7:32**
